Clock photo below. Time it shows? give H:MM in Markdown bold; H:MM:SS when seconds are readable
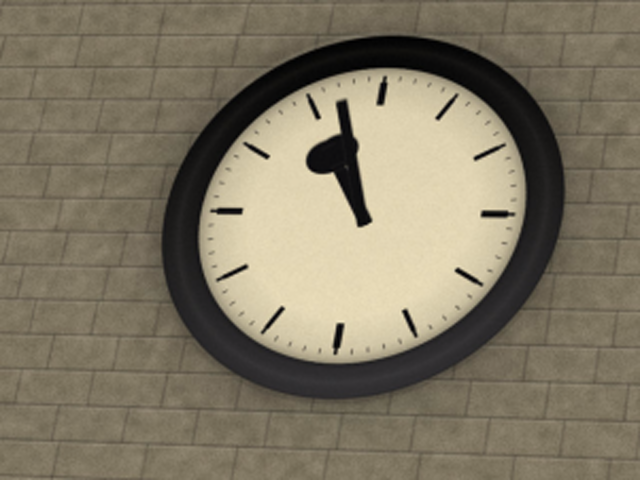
**10:57**
